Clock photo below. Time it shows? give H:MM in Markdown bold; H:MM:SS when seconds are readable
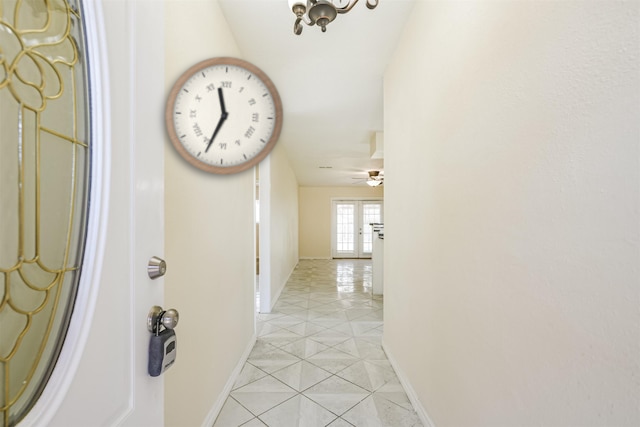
**11:34**
